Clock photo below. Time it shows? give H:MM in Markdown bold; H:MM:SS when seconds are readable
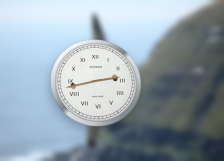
**2:43**
